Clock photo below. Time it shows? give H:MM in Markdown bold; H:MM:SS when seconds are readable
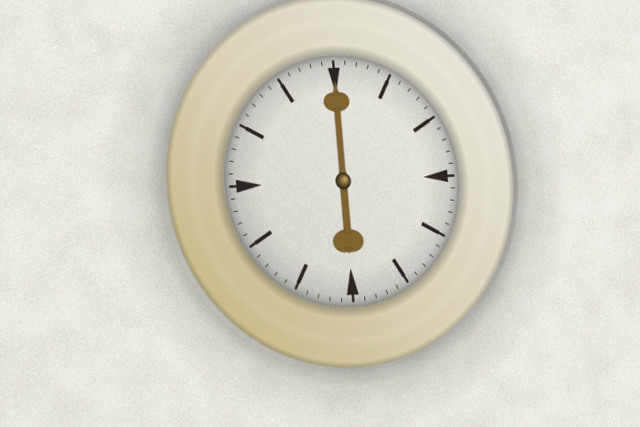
**6:00**
